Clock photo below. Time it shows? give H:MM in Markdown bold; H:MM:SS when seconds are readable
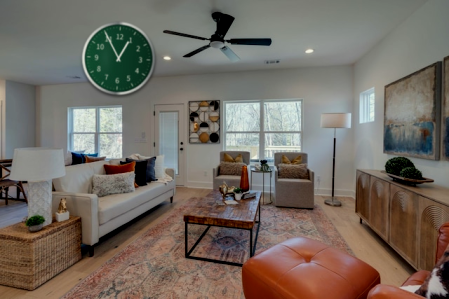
**12:55**
